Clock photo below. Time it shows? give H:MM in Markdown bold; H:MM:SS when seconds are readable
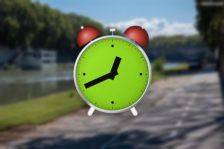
**12:41**
